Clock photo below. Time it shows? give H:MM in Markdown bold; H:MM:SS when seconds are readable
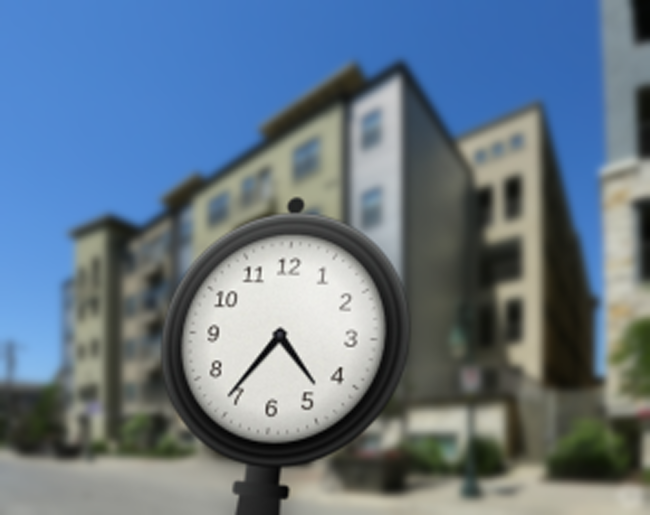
**4:36**
